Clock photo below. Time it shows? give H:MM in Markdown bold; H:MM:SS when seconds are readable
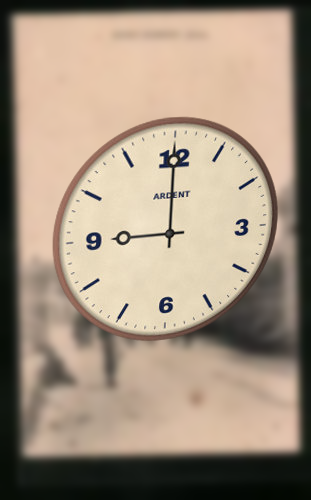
**9:00**
